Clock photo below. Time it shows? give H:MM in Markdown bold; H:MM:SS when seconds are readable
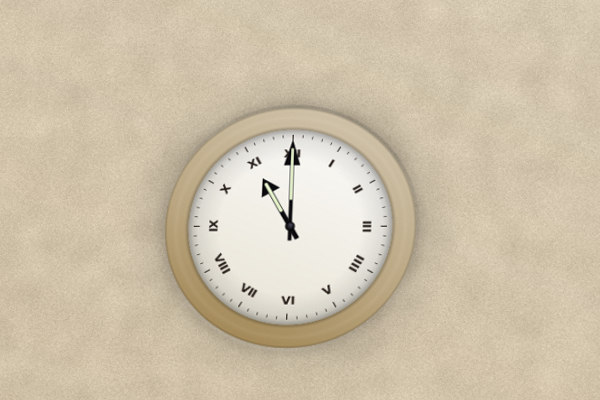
**11:00**
